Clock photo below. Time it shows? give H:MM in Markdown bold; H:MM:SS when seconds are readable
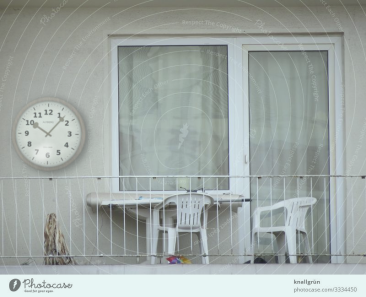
**10:07**
